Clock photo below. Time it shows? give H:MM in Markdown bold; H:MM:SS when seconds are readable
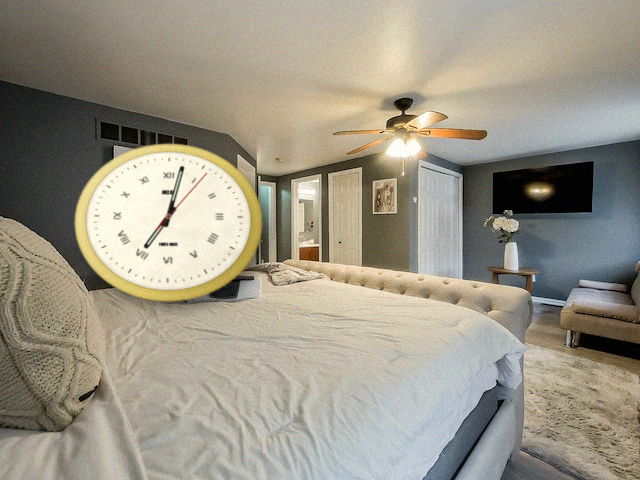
**7:02:06**
